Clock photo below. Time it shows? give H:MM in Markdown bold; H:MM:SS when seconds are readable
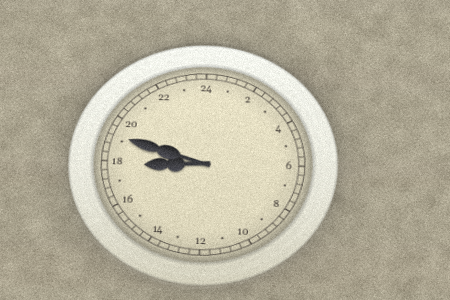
**17:48**
